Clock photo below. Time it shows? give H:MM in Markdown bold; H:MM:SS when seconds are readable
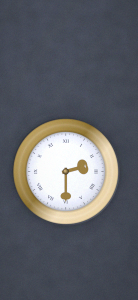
**2:30**
